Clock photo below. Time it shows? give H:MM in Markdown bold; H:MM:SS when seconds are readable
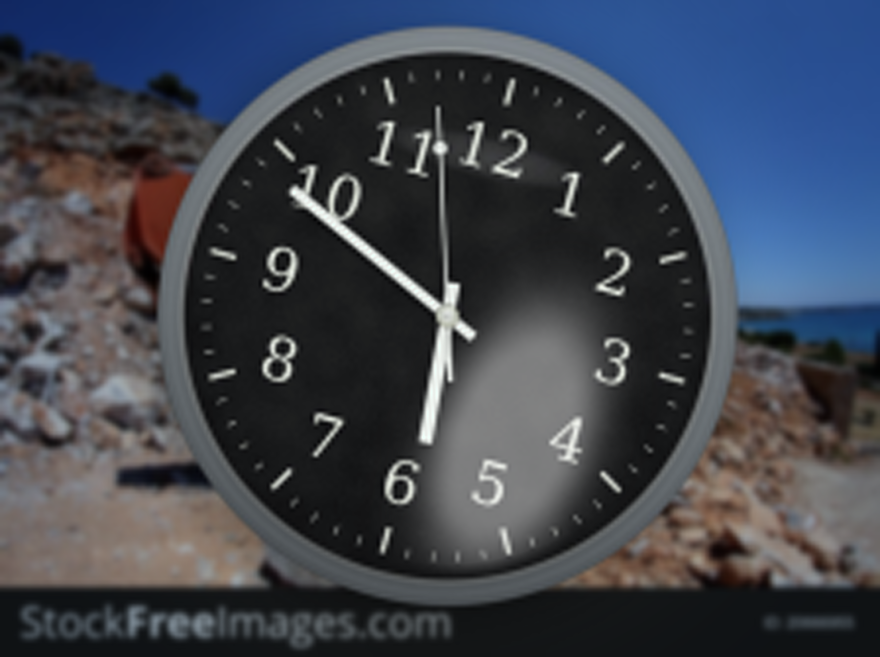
**5:48:57**
